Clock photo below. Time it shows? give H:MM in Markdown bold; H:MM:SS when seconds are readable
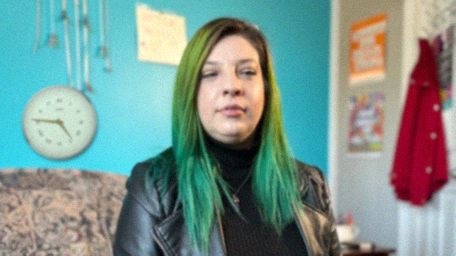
**4:46**
